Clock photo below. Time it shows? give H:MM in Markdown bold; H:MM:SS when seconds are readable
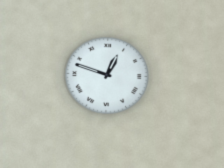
**12:48**
